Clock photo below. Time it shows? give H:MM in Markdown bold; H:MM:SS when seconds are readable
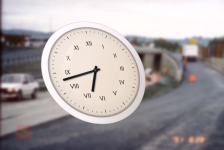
**6:43**
